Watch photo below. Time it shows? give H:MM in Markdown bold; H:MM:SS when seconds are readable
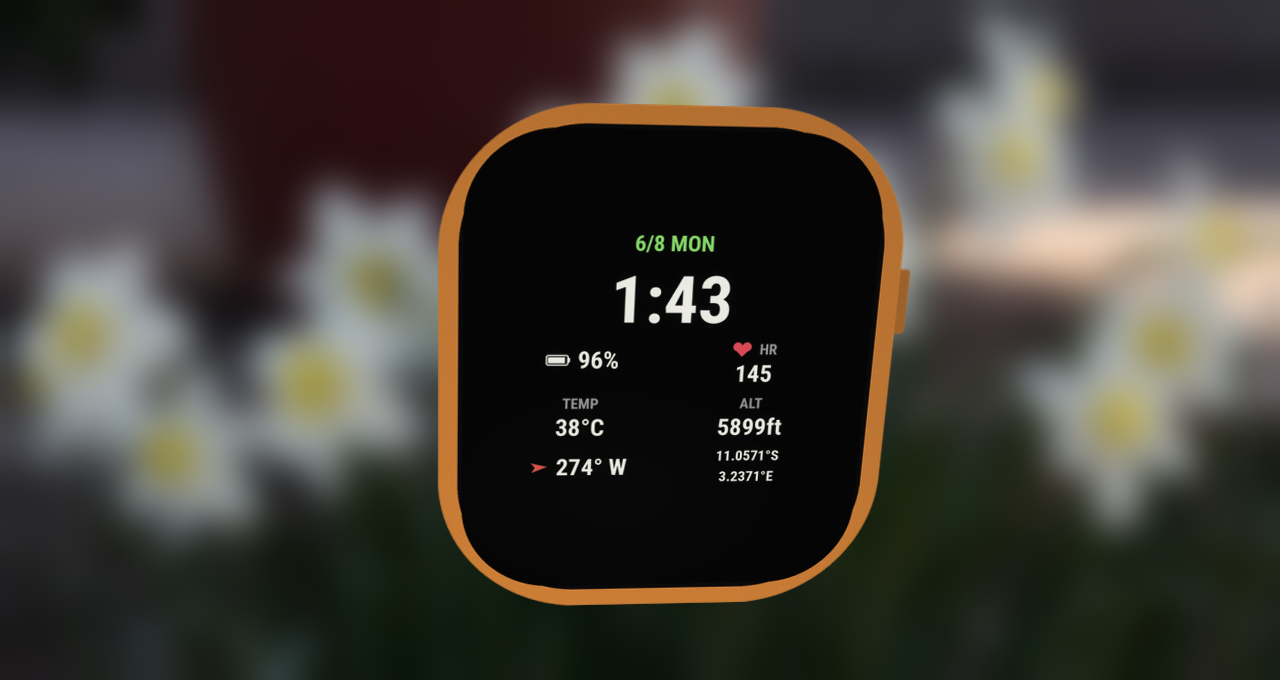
**1:43**
